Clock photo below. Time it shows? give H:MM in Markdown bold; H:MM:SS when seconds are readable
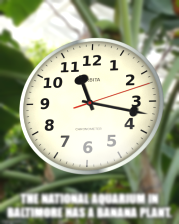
**11:17:12**
